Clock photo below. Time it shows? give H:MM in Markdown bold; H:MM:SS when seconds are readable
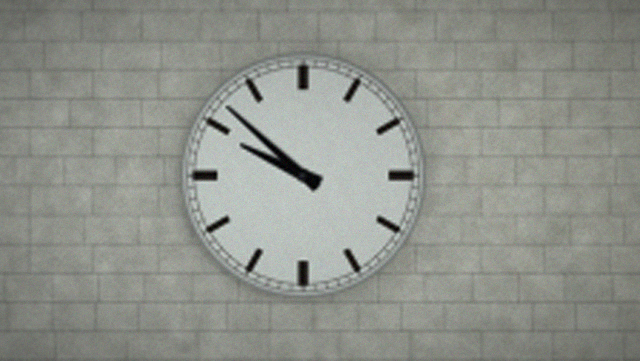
**9:52**
